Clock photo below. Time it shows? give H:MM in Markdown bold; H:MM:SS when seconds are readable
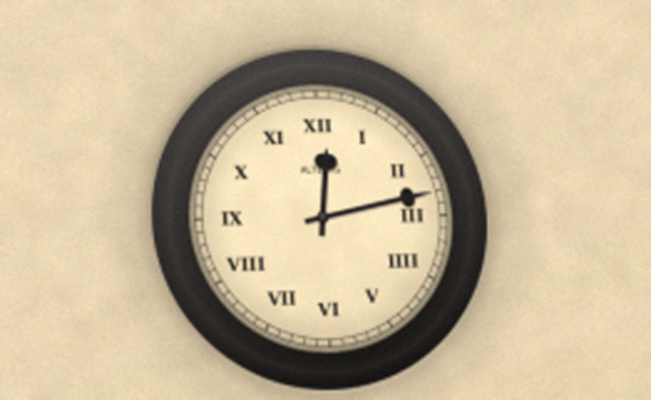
**12:13**
